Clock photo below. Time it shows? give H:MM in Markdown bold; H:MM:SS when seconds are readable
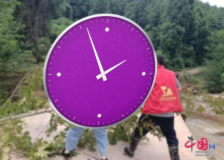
**1:56**
